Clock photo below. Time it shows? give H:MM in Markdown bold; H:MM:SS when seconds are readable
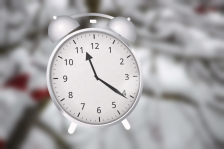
**11:21**
